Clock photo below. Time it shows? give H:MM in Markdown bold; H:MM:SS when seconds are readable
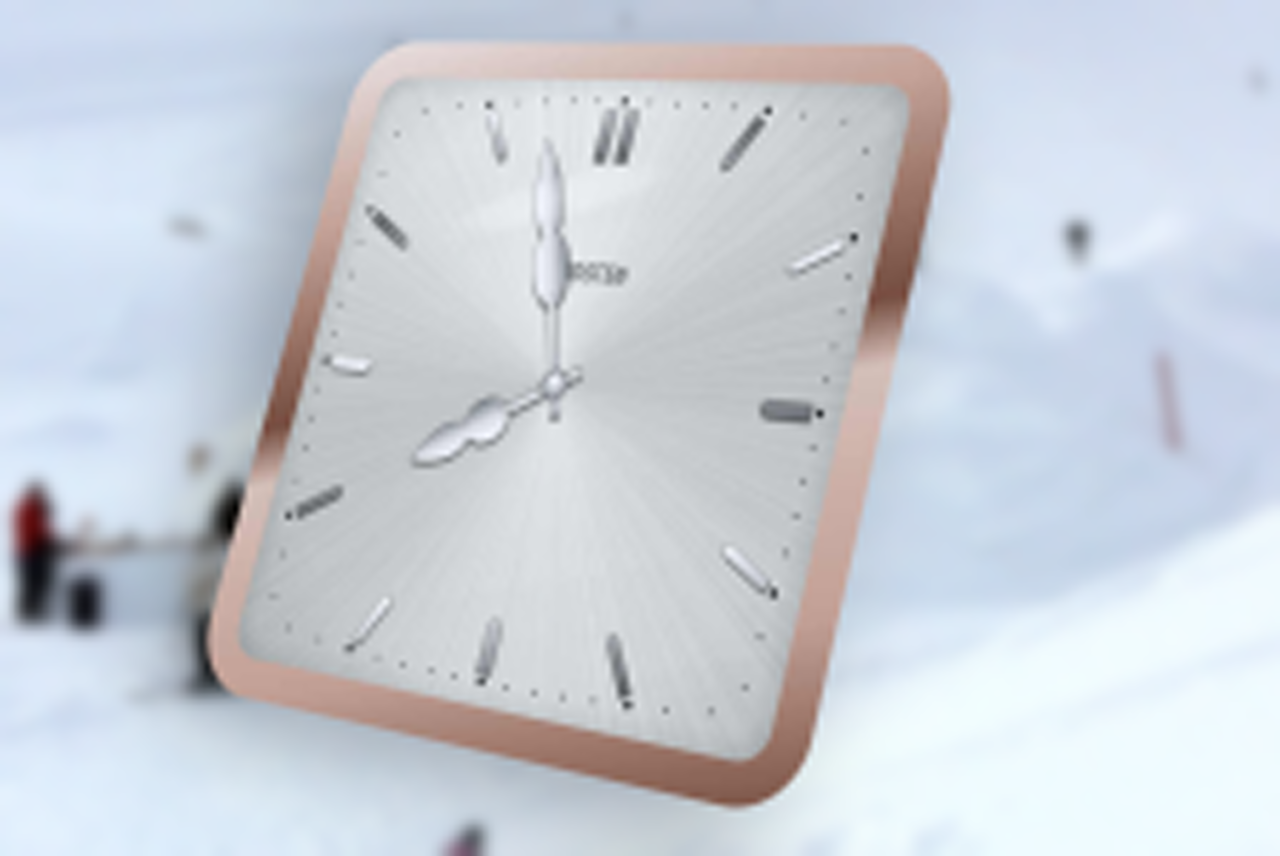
**7:57**
